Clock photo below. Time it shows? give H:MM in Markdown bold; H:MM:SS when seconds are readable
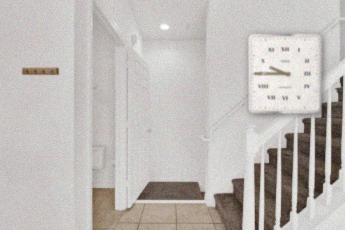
**9:45**
